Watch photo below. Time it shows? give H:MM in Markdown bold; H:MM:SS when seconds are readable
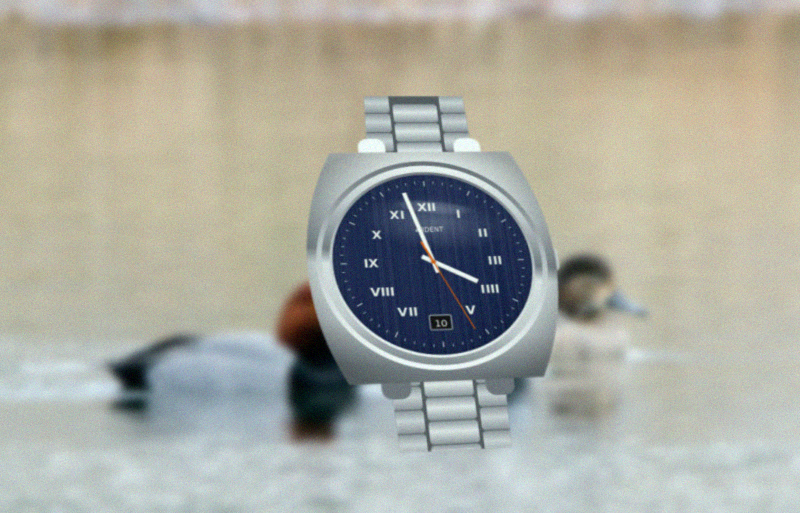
**3:57:26**
